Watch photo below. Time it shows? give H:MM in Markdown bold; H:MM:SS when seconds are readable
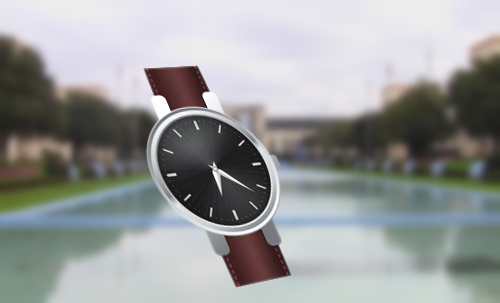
**6:22**
